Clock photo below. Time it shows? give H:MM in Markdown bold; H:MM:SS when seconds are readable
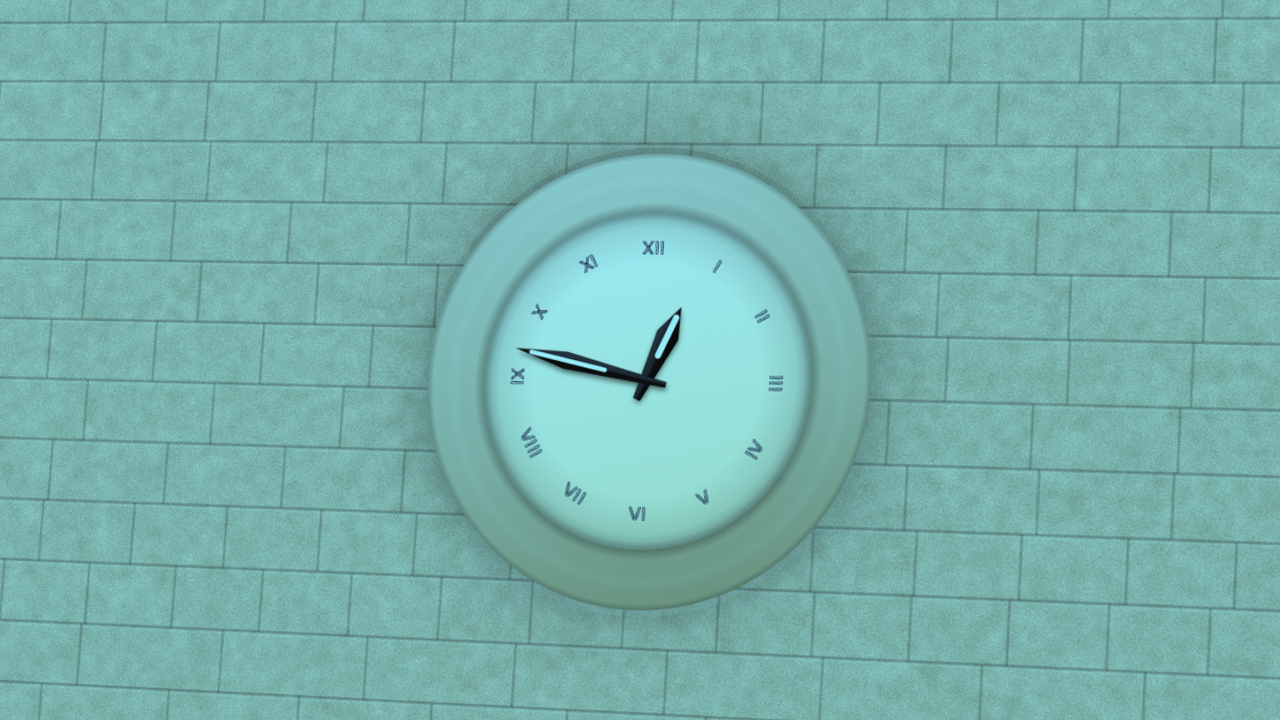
**12:47**
